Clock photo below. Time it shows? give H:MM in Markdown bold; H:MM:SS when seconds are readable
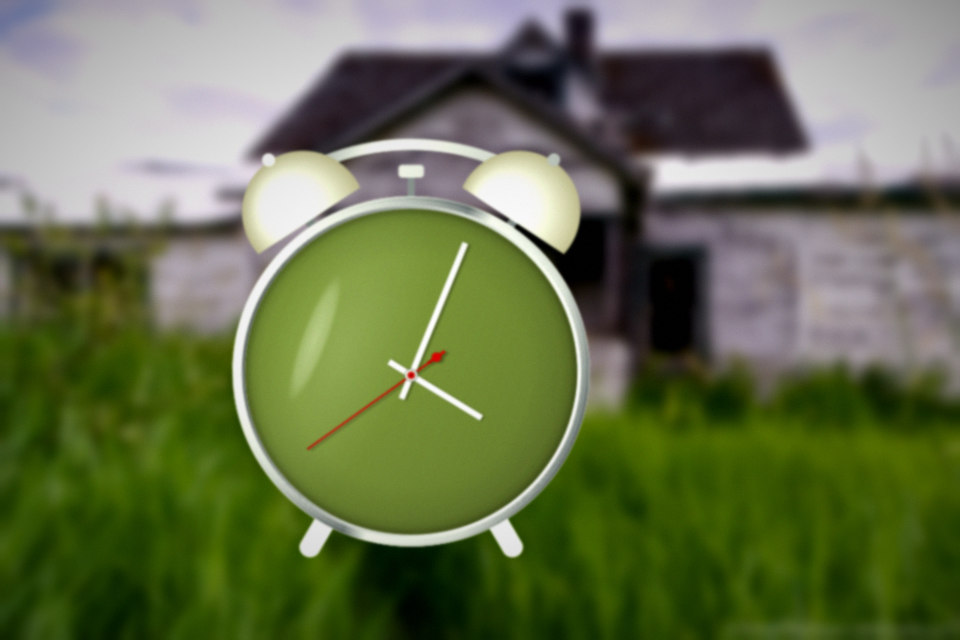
**4:03:39**
